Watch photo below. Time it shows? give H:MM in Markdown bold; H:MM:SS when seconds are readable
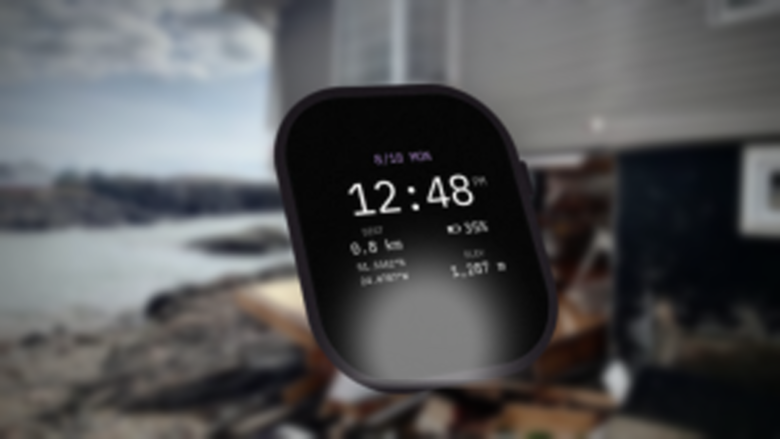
**12:48**
